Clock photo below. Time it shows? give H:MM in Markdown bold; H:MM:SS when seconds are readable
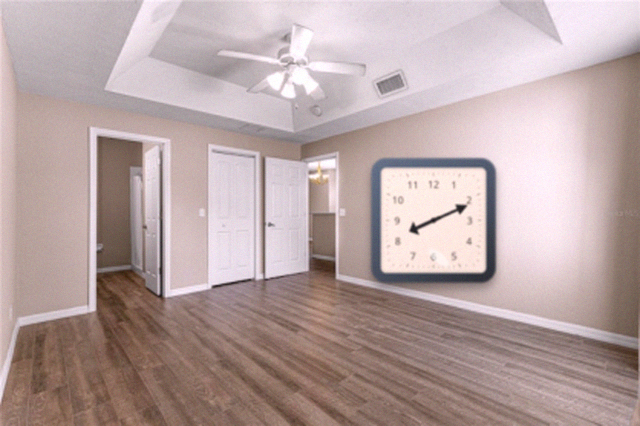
**8:11**
